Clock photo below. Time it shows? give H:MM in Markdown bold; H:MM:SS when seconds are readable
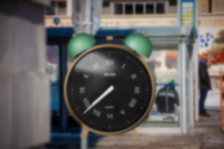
**7:38**
